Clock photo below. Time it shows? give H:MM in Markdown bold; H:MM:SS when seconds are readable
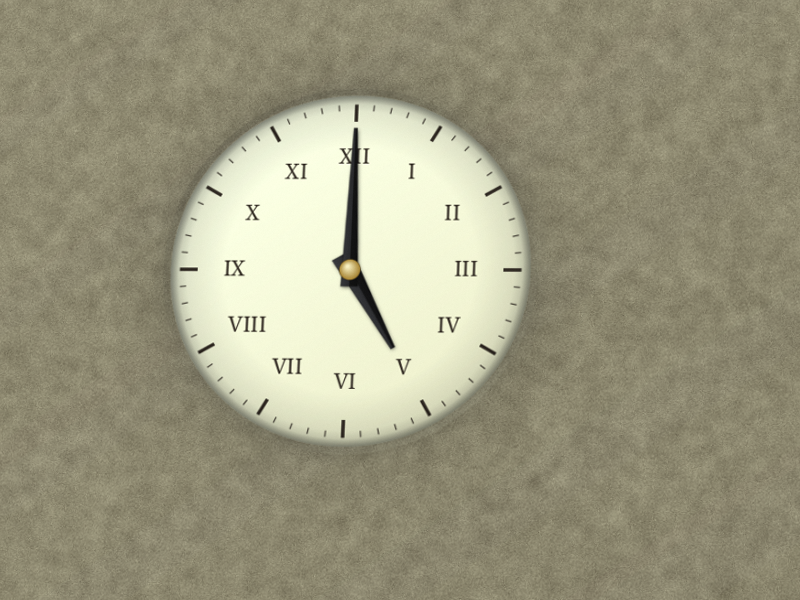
**5:00**
